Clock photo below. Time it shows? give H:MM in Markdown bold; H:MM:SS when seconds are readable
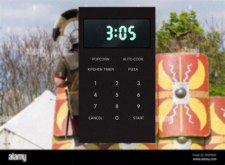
**3:05**
